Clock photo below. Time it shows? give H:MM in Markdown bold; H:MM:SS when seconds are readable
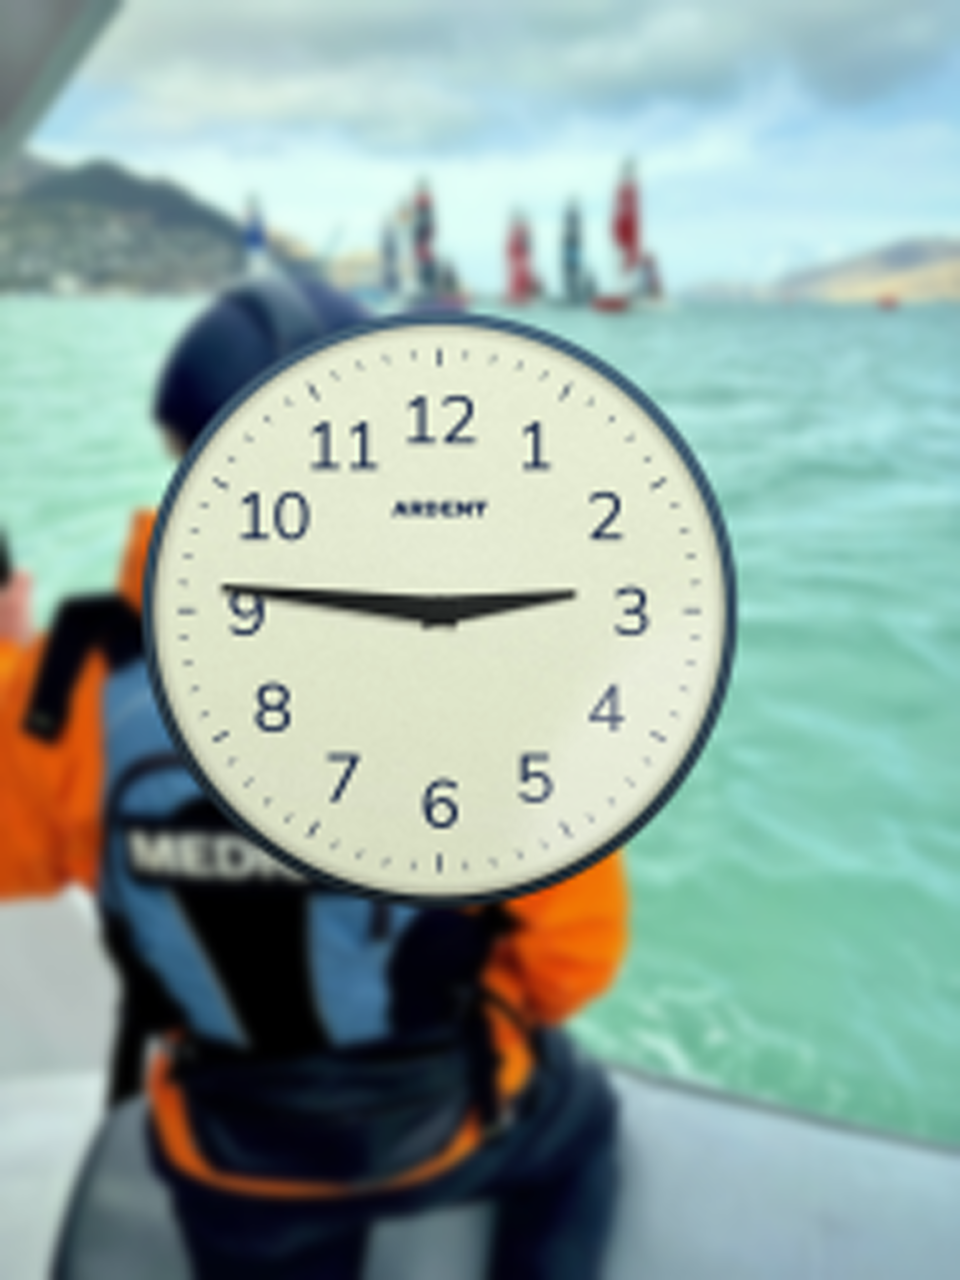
**2:46**
